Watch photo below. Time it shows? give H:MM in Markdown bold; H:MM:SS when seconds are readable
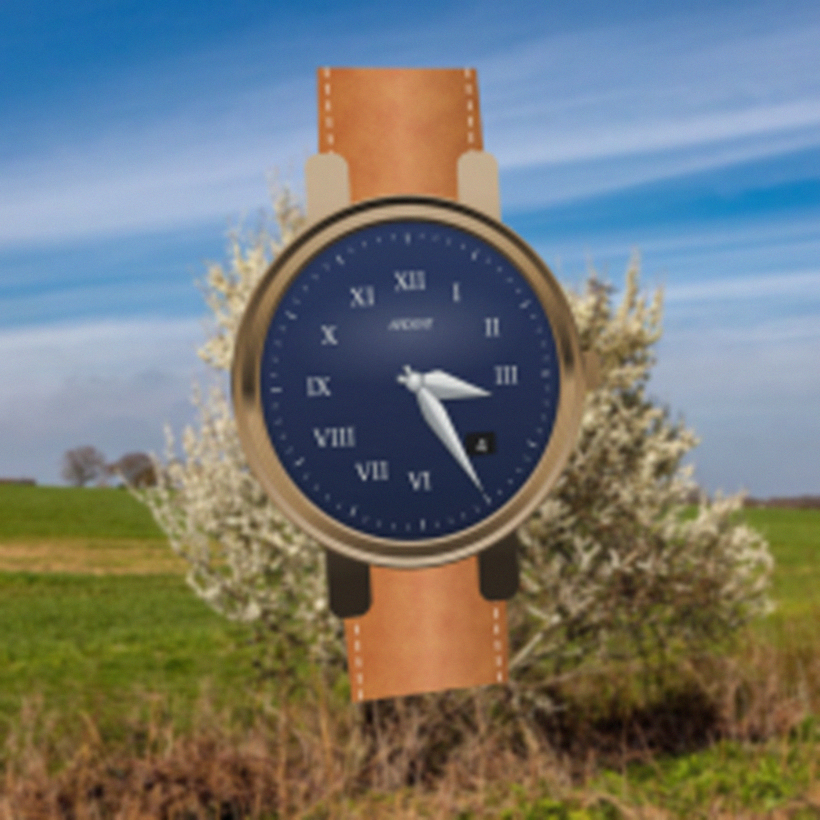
**3:25**
